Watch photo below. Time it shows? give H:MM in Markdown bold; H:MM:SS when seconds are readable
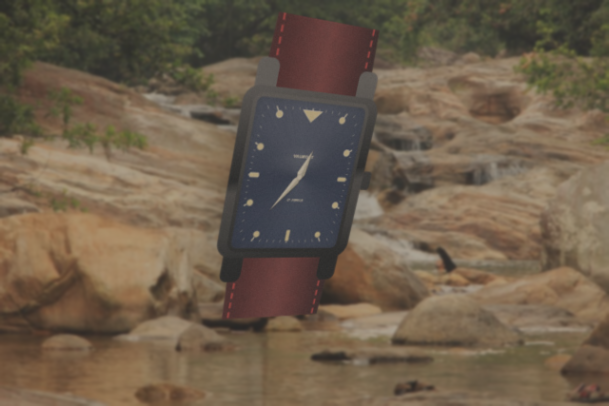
**12:36**
